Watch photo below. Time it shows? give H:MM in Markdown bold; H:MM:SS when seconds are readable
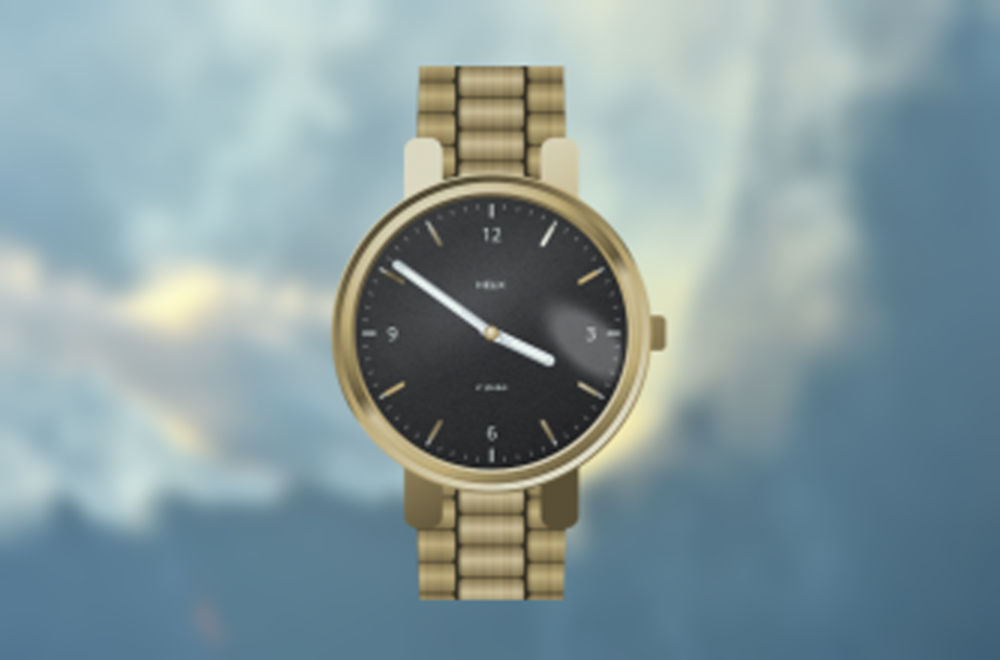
**3:51**
